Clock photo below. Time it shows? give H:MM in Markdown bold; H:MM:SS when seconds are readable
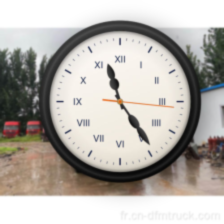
**11:24:16**
